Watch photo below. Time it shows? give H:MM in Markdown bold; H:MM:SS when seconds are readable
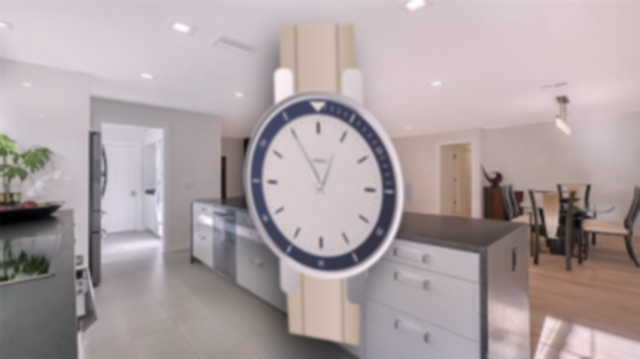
**12:55**
